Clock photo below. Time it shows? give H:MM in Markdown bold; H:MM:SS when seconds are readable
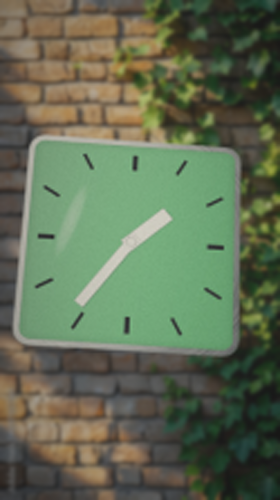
**1:36**
